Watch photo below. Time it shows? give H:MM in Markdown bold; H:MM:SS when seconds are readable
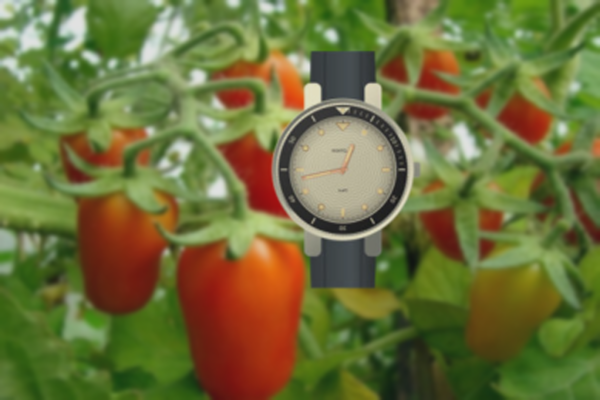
**12:43**
